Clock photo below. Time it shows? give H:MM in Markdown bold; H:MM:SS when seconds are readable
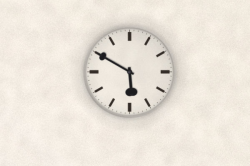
**5:50**
